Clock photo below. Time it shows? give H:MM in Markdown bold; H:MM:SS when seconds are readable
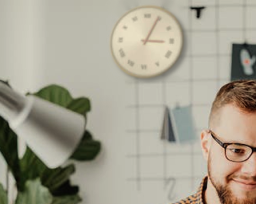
**3:04**
